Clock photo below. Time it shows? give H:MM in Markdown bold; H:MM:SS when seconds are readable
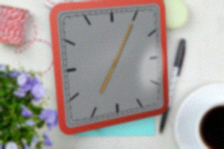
**7:05**
